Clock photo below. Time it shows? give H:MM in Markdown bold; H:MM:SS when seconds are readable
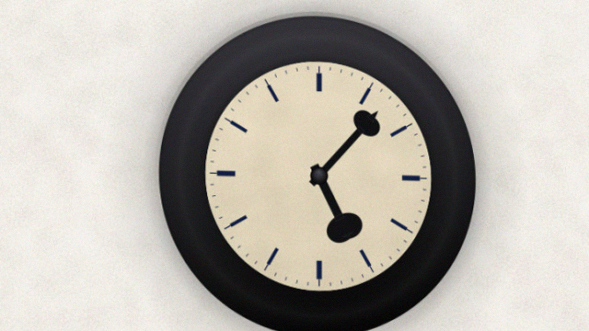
**5:07**
